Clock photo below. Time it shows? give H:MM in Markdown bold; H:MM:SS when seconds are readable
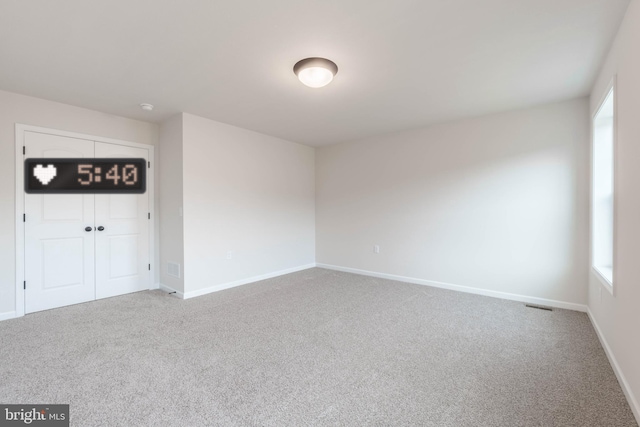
**5:40**
